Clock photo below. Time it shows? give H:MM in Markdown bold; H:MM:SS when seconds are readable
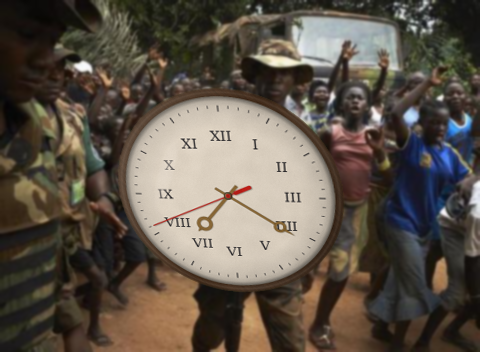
**7:20:41**
